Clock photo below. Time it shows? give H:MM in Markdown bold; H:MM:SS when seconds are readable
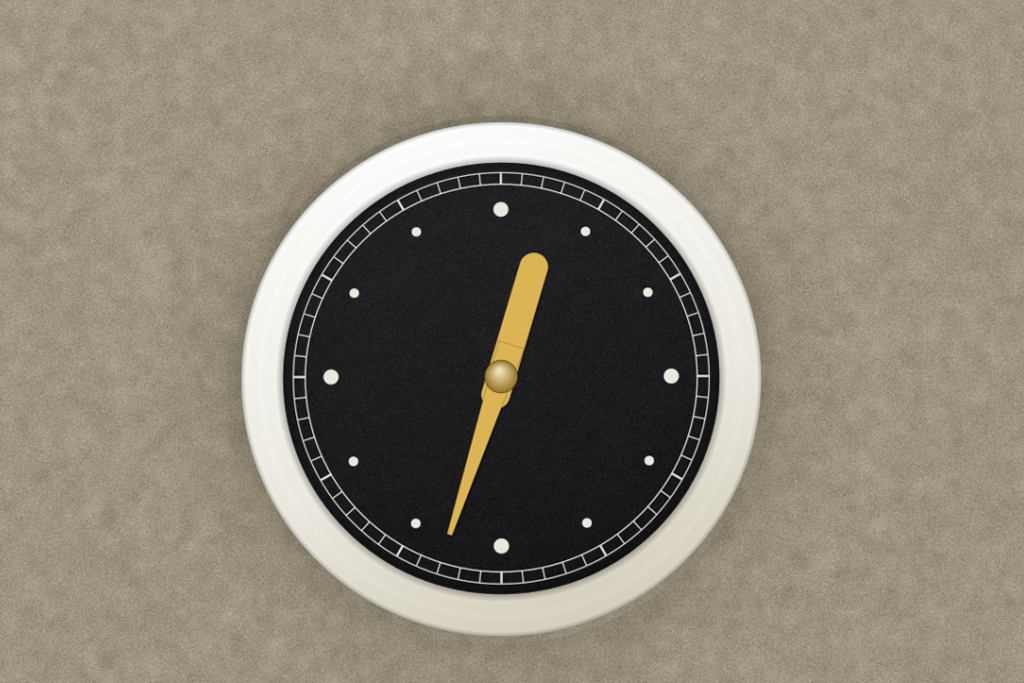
**12:33**
